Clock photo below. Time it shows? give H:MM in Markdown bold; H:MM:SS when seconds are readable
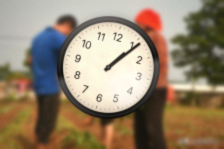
**1:06**
